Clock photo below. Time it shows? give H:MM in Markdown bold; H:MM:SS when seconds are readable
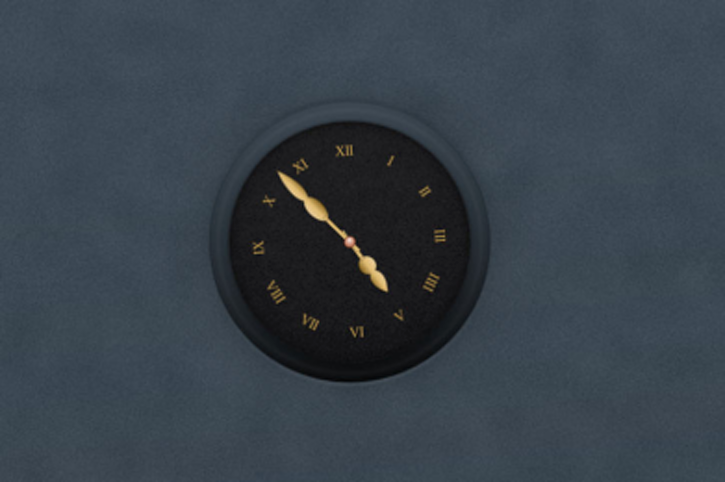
**4:53**
